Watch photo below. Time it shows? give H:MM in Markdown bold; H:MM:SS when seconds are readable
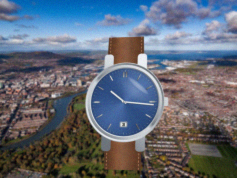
**10:16**
